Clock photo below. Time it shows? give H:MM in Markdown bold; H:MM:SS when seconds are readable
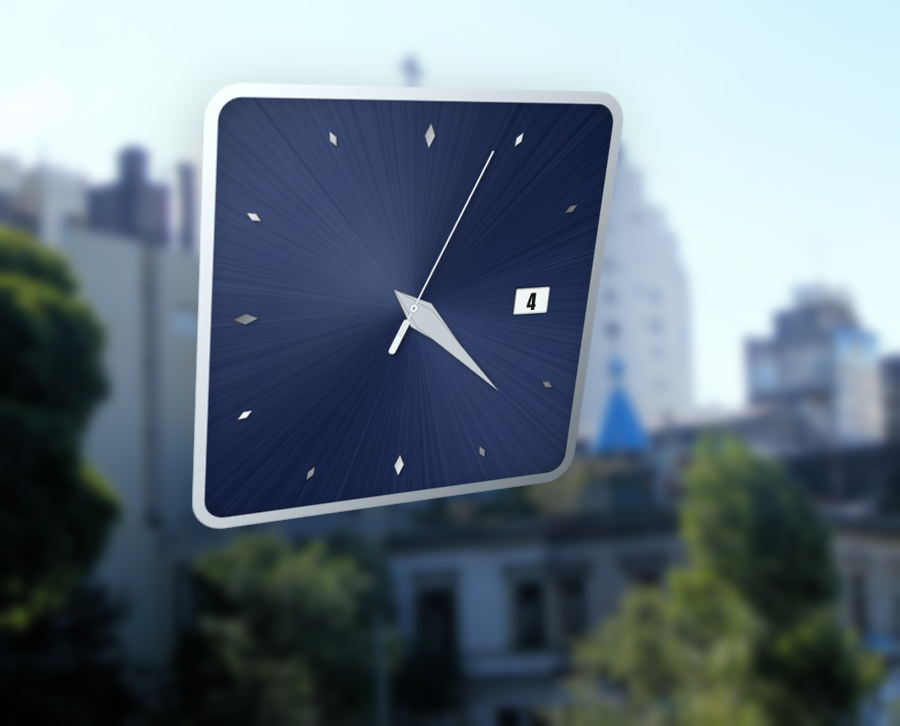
**4:22:04**
